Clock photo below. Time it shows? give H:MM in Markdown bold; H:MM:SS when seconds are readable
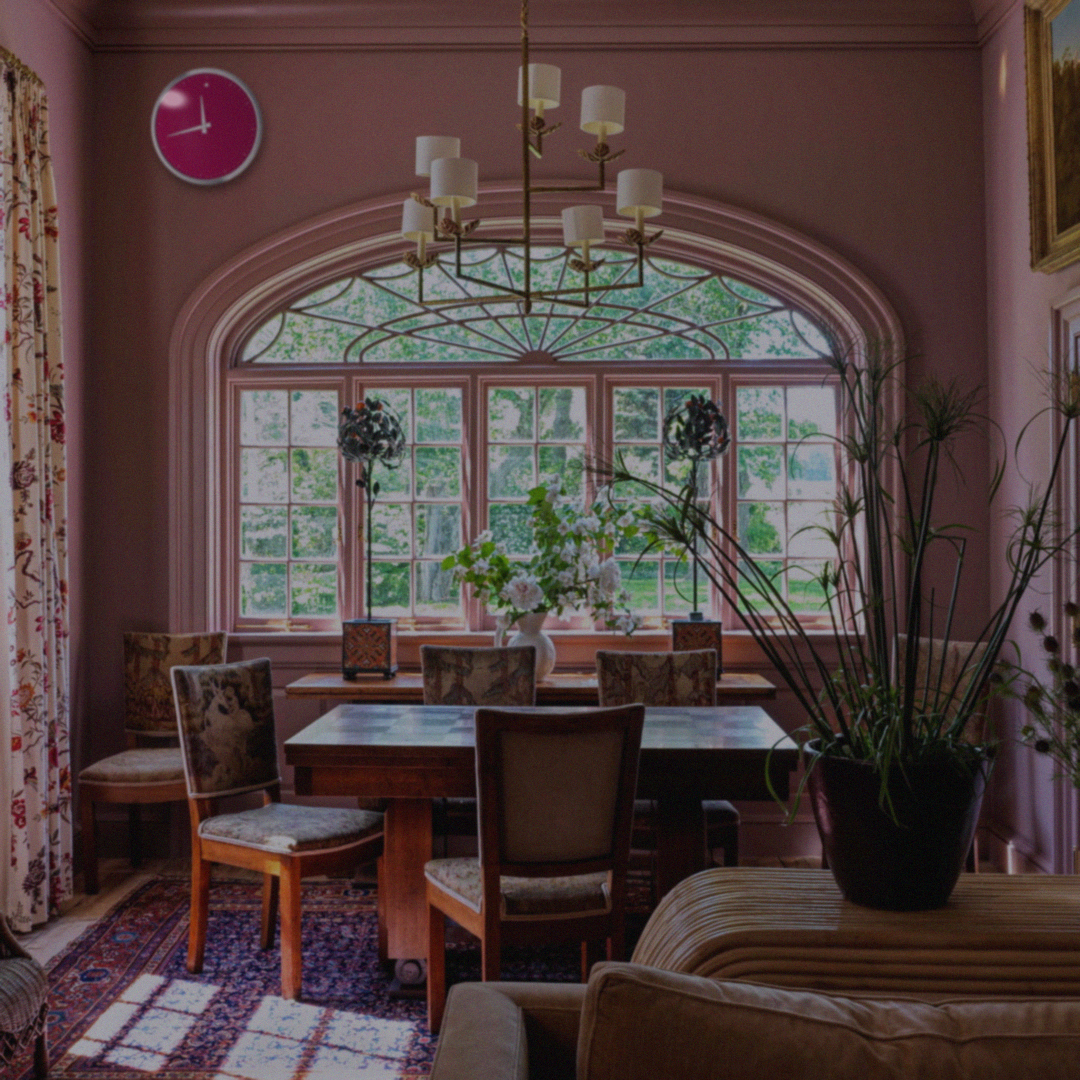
**11:42**
